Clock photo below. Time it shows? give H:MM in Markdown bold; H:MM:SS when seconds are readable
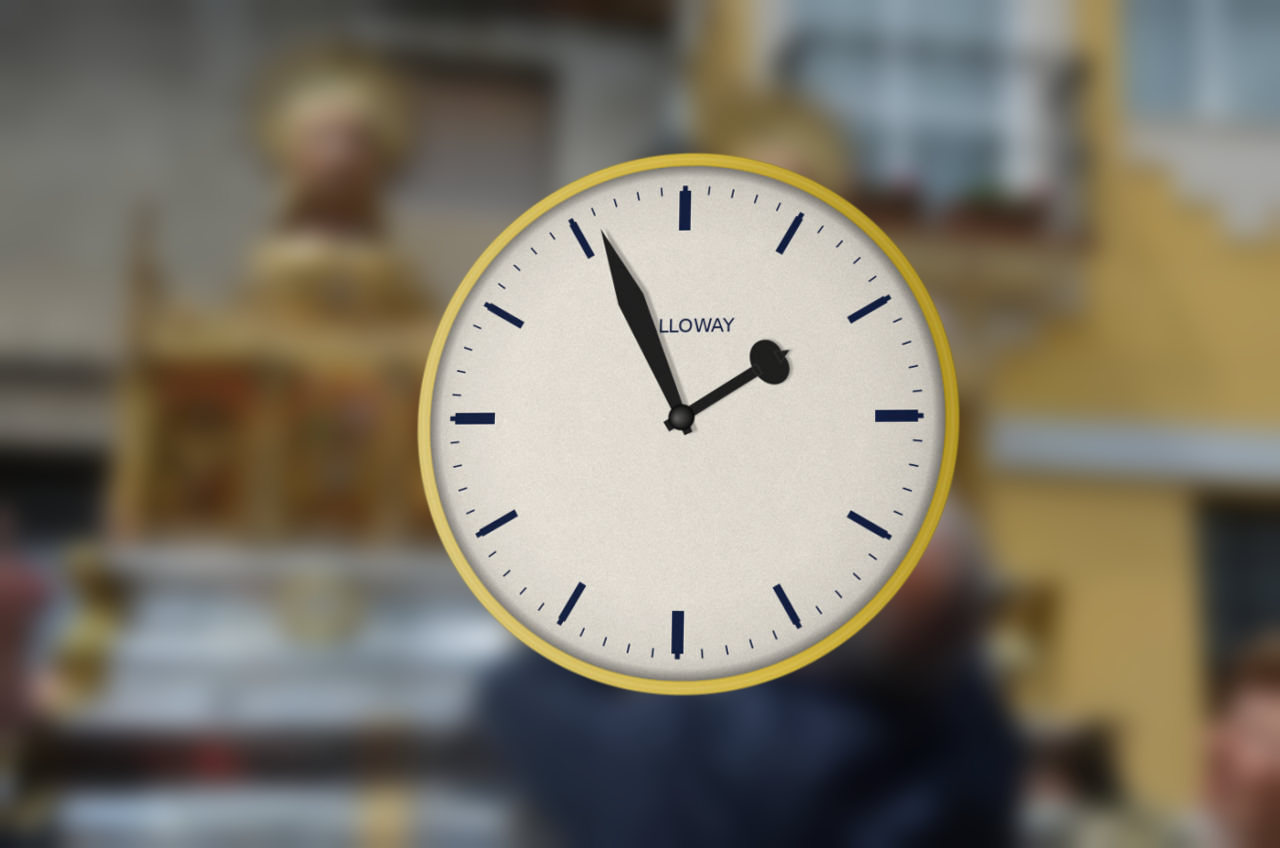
**1:56**
